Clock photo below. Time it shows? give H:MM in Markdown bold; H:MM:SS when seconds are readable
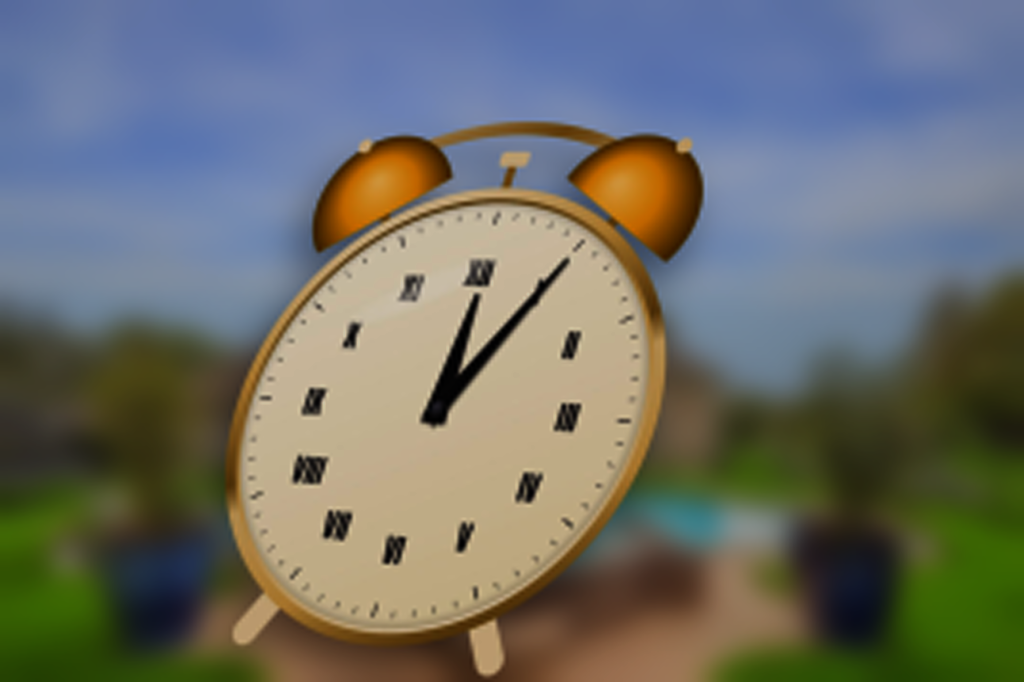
**12:05**
